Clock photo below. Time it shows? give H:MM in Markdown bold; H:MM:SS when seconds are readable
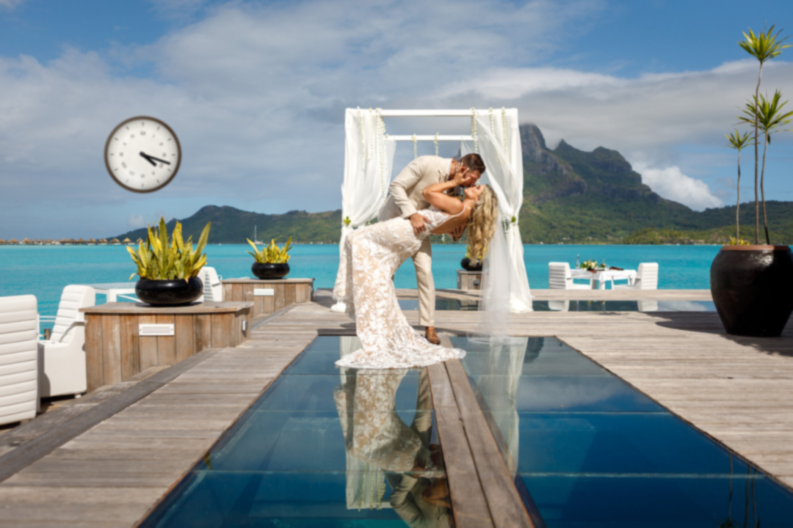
**4:18**
